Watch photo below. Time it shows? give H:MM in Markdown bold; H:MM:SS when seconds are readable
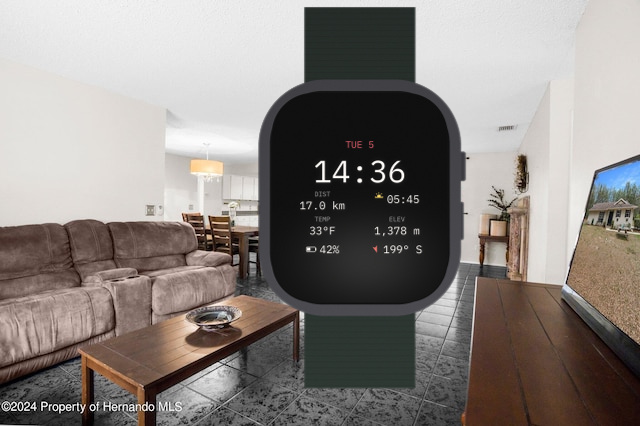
**14:36**
